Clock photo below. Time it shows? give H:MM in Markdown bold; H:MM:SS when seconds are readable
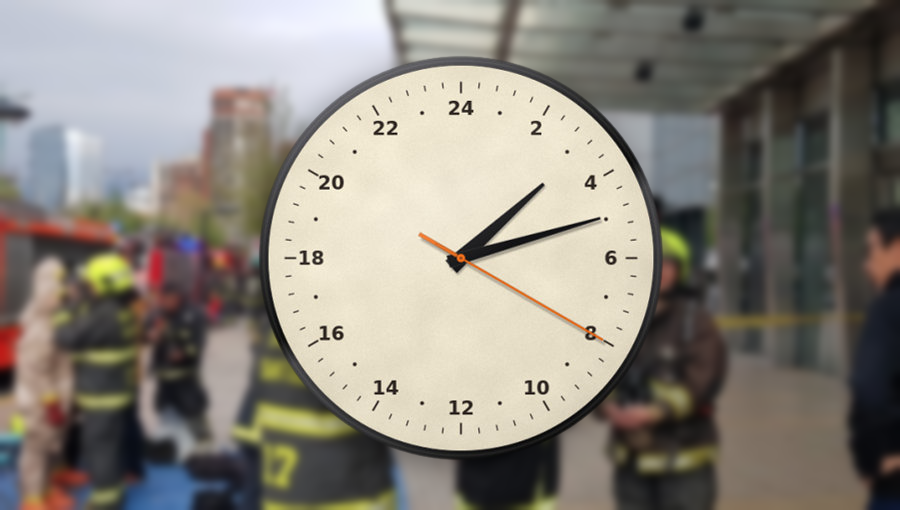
**3:12:20**
